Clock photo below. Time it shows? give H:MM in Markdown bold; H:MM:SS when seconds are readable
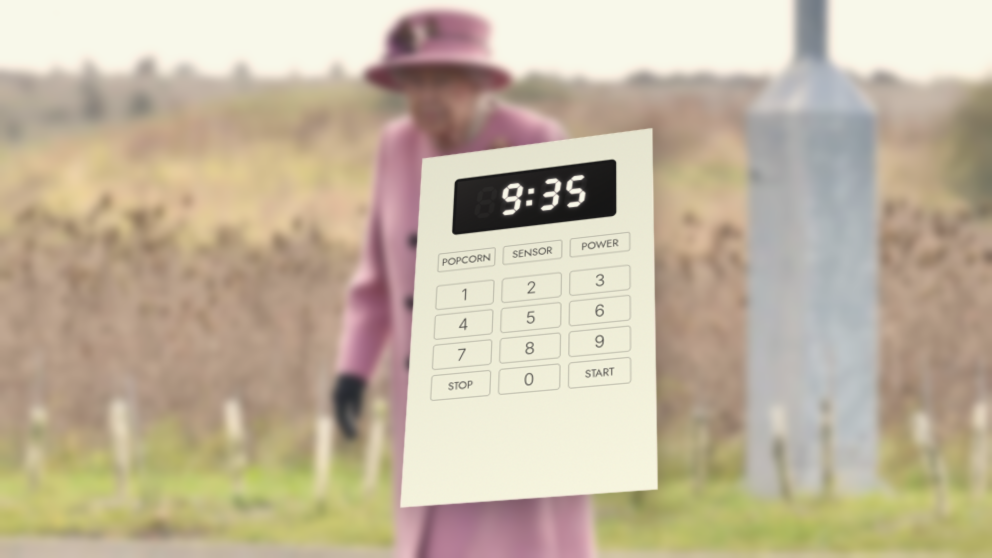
**9:35**
